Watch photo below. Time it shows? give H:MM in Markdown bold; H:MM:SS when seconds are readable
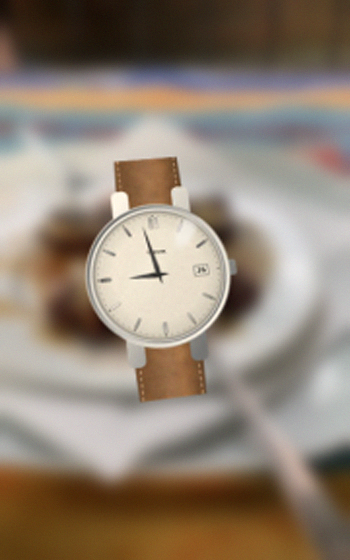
**8:58**
